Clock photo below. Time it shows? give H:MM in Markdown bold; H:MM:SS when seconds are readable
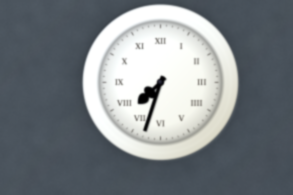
**7:33**
